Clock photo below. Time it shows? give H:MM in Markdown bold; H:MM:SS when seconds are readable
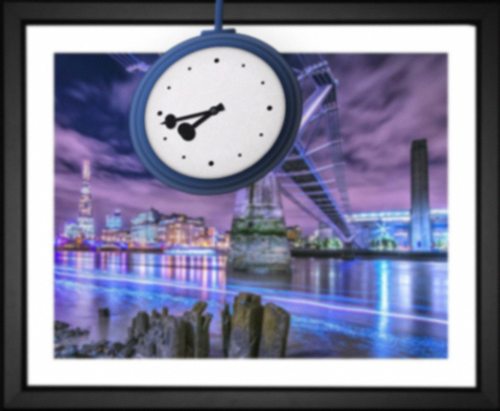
**7:43**
